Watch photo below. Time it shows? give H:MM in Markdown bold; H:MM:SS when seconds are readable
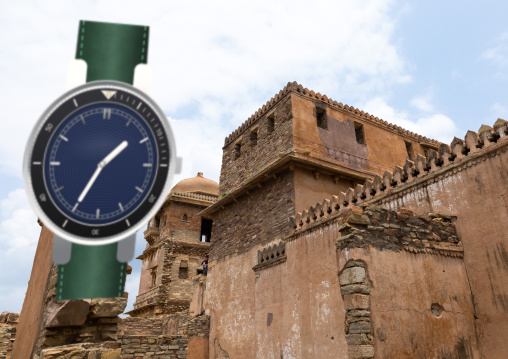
**1:35**
